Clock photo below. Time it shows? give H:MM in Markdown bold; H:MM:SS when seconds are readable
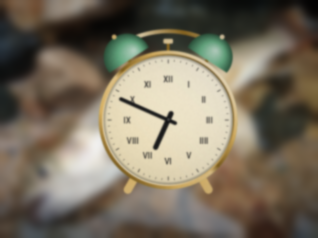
**6:49**
